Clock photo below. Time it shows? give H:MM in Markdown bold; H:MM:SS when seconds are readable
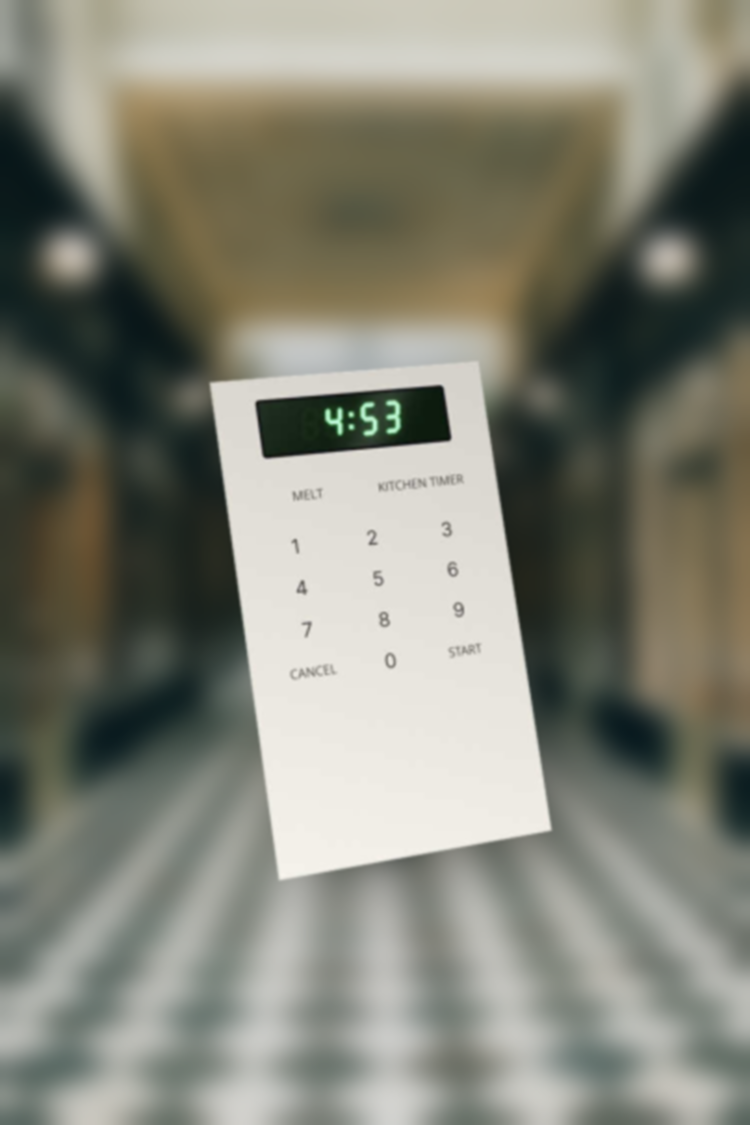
**4:53**
